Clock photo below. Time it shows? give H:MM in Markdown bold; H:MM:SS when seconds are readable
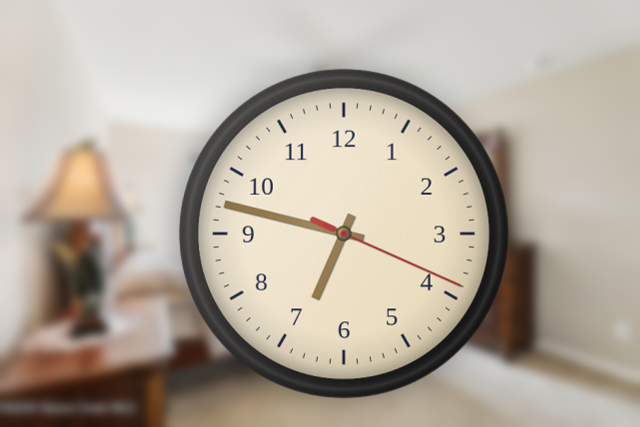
**6:47:19**
